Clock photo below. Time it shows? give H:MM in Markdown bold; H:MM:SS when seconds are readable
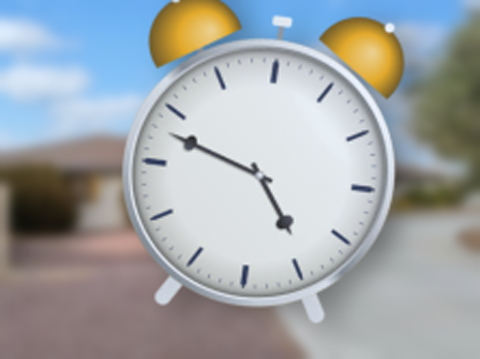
**4:48**
